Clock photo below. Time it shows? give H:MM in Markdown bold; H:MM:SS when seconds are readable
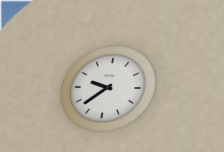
**9:38**
